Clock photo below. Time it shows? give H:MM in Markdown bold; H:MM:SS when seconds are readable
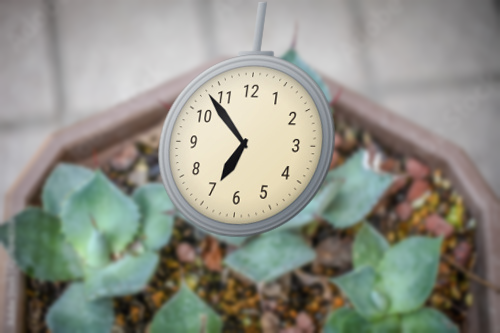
**6:53**
